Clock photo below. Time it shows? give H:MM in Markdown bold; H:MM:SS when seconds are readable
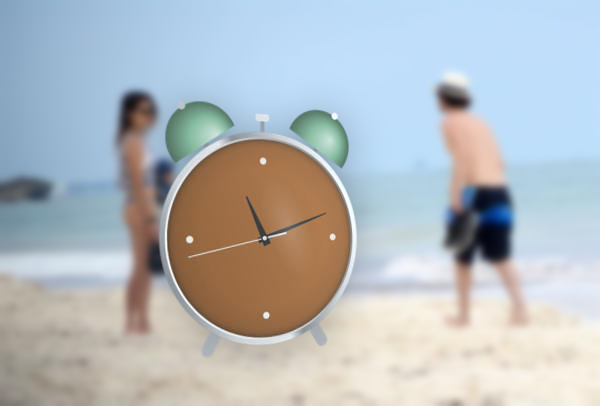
**11:11:43**
